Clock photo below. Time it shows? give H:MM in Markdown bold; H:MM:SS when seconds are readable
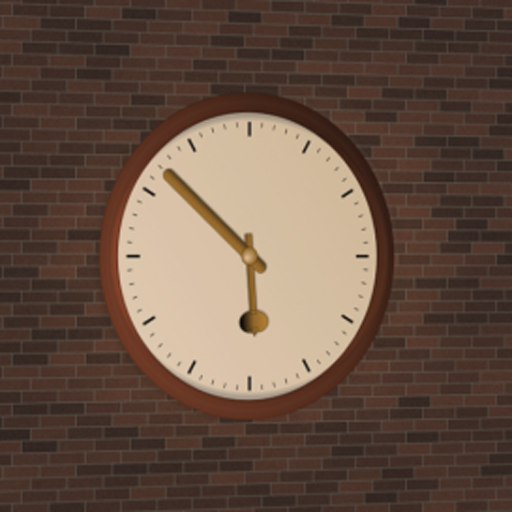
**5:52**
